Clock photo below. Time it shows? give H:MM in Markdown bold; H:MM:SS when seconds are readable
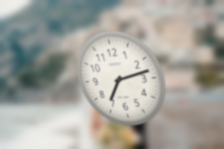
**7:13**
